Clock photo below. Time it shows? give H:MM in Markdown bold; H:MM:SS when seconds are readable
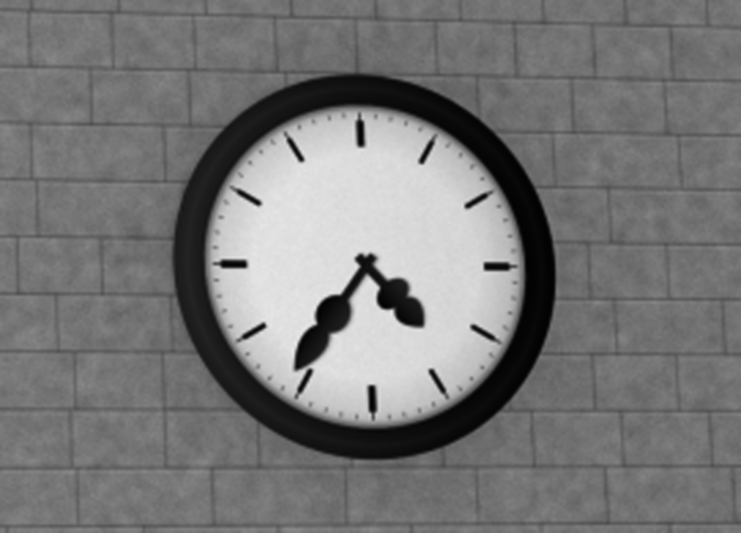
**4:36**
